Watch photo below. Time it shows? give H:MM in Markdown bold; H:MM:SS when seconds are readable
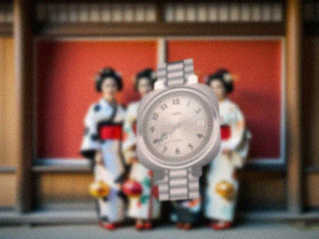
**7:38**
